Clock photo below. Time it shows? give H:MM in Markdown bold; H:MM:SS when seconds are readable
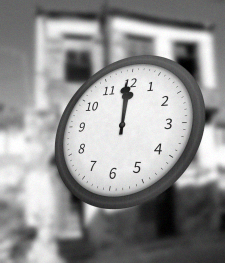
**11:59**
